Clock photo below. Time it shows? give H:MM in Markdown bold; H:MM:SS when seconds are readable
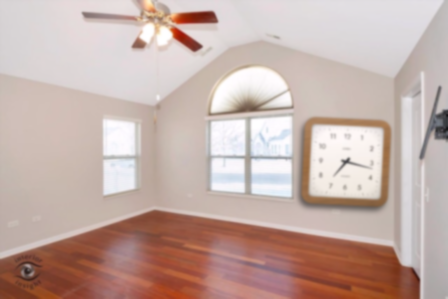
**7:17**
